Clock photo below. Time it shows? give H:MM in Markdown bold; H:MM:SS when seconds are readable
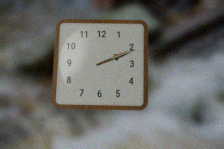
**2:11**
